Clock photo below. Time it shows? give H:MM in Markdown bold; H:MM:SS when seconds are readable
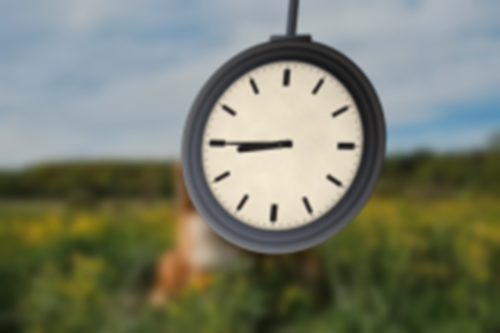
**8:45**
